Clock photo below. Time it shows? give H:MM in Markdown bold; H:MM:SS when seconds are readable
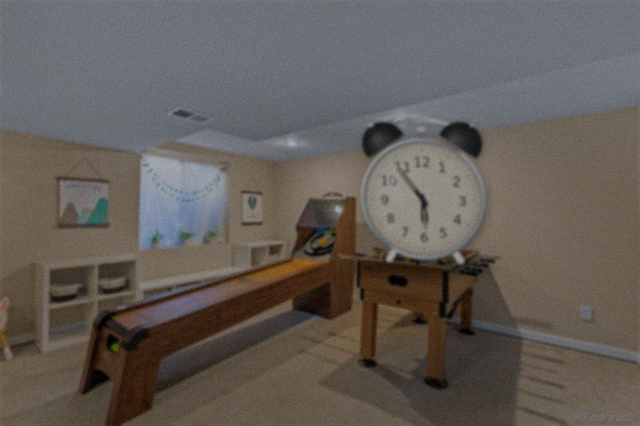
**5:54**
